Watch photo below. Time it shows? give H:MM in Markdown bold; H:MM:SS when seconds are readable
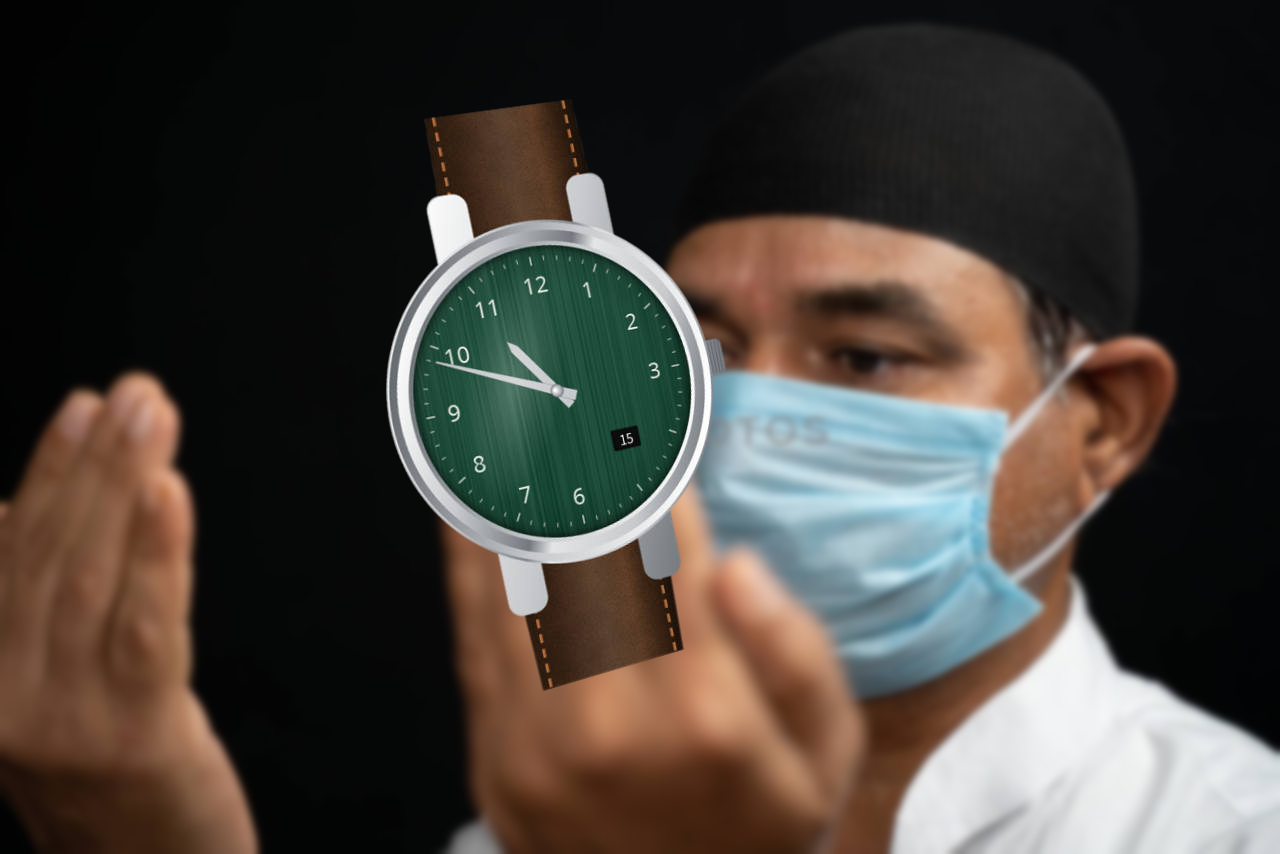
**10:49**
